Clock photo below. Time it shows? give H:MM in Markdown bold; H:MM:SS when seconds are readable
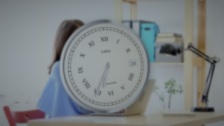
**6:35**
